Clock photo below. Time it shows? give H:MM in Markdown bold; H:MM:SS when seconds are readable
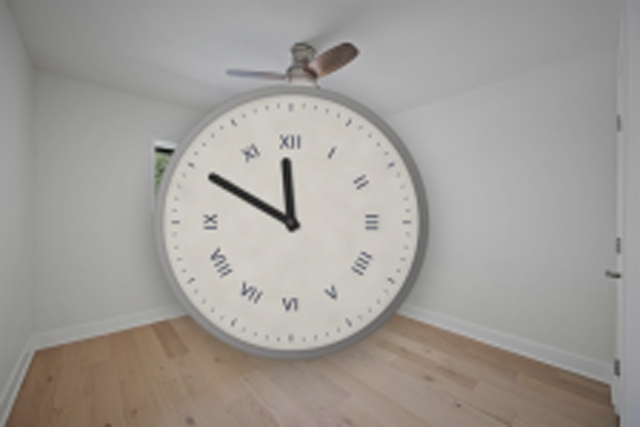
**11:50**
